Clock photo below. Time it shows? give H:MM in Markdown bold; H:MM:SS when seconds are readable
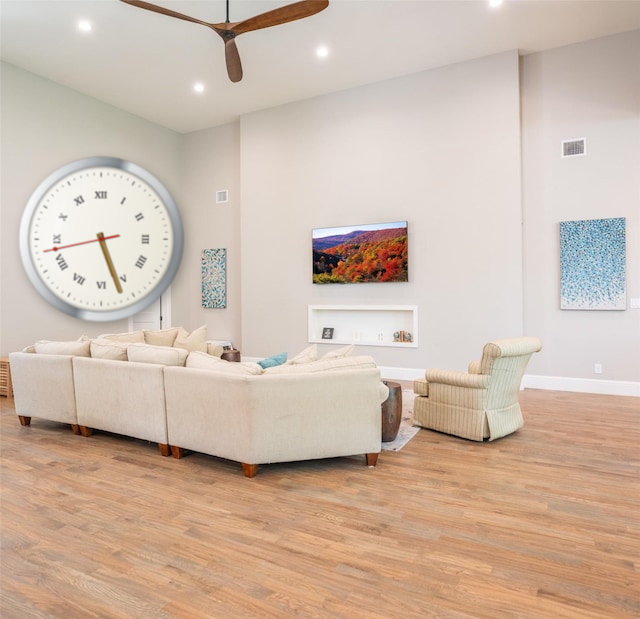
**5:26:43**
